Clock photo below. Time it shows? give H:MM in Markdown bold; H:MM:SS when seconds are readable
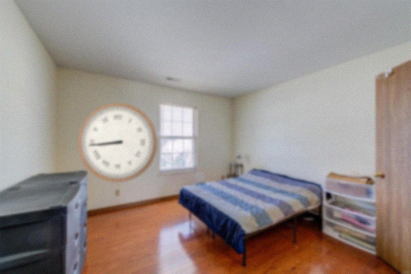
**8:44**
